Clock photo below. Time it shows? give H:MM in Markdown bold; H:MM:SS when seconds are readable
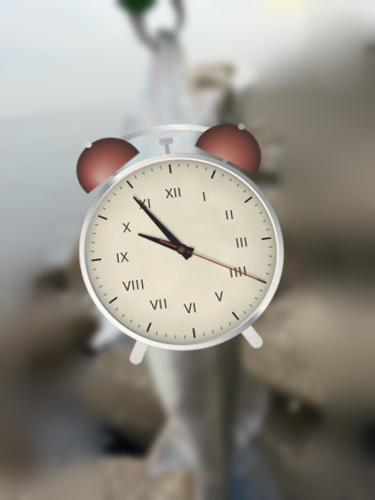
**9:54:20**
